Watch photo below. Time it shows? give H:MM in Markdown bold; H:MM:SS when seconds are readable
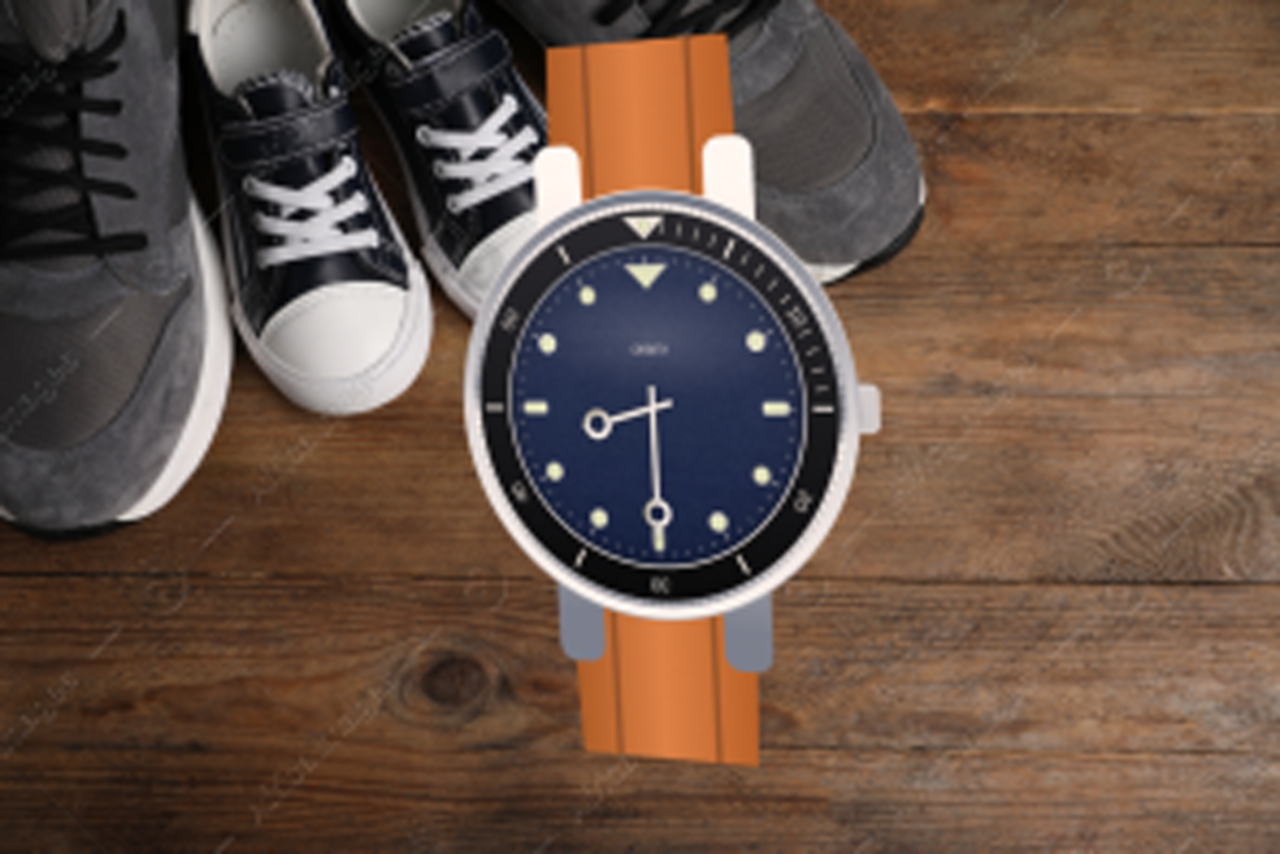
**8:30**
